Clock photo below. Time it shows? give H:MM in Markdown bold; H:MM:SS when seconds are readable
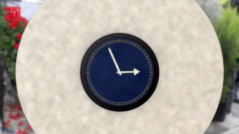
**2:56**
